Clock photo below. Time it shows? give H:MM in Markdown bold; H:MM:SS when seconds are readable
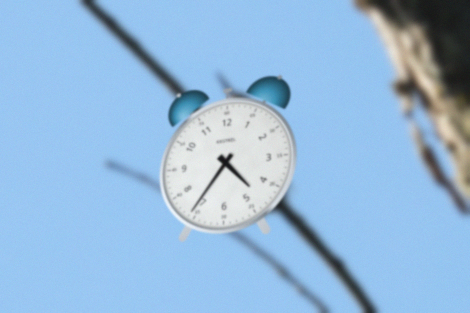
**4:36**
